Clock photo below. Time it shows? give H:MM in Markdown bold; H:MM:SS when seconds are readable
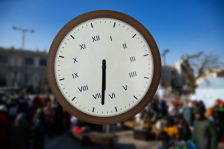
**6:33**
